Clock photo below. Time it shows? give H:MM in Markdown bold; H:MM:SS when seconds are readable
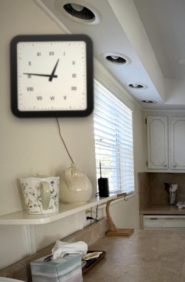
**12:46**
